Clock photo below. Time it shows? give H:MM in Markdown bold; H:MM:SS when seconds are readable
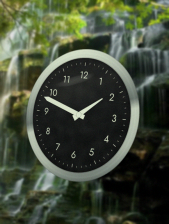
**1:48**
